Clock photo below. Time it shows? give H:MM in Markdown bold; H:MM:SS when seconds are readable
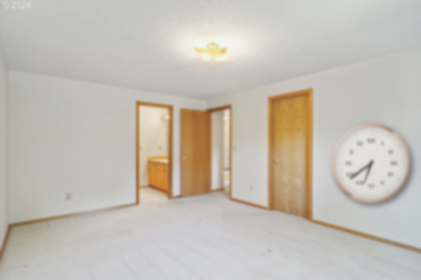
**6:39**
